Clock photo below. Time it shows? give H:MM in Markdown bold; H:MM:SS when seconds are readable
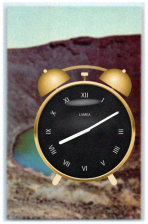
**8:10**
